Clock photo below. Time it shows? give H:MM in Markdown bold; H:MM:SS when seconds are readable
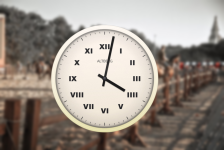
**4:02**
